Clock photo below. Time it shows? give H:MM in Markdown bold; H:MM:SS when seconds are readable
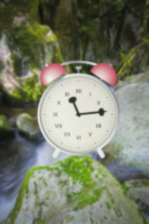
**11:14**
